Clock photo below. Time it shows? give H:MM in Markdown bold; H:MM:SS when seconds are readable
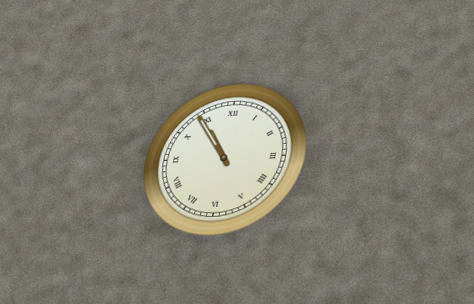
**10:54**
